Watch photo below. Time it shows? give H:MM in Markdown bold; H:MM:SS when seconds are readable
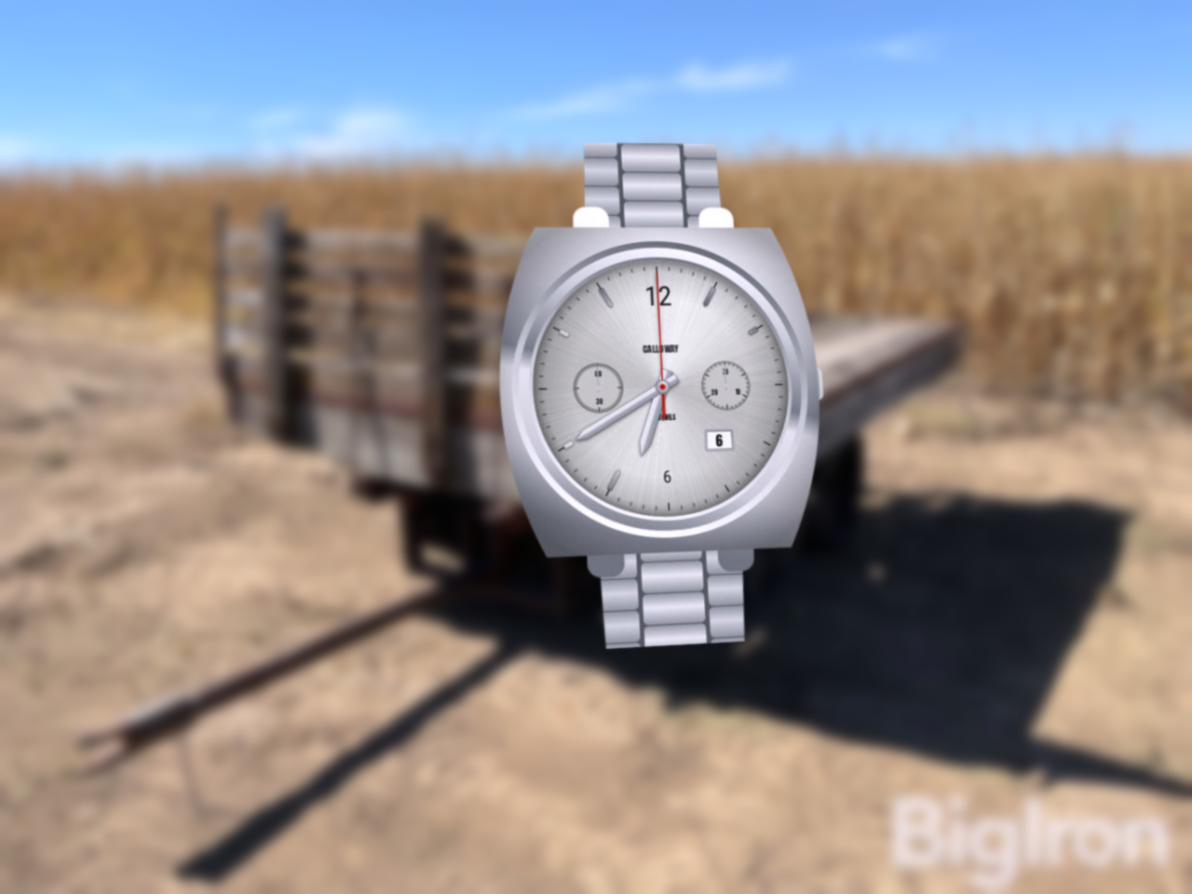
**6:40**
